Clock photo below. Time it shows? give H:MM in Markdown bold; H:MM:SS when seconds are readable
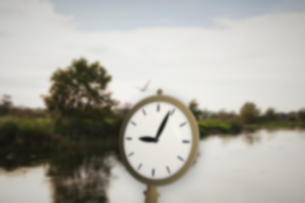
**9:04**
